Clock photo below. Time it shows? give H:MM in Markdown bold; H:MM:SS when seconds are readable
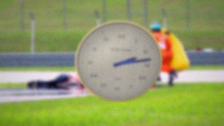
**2:13**
